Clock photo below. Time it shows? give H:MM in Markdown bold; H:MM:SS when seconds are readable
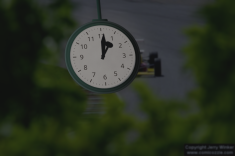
**1:01**
